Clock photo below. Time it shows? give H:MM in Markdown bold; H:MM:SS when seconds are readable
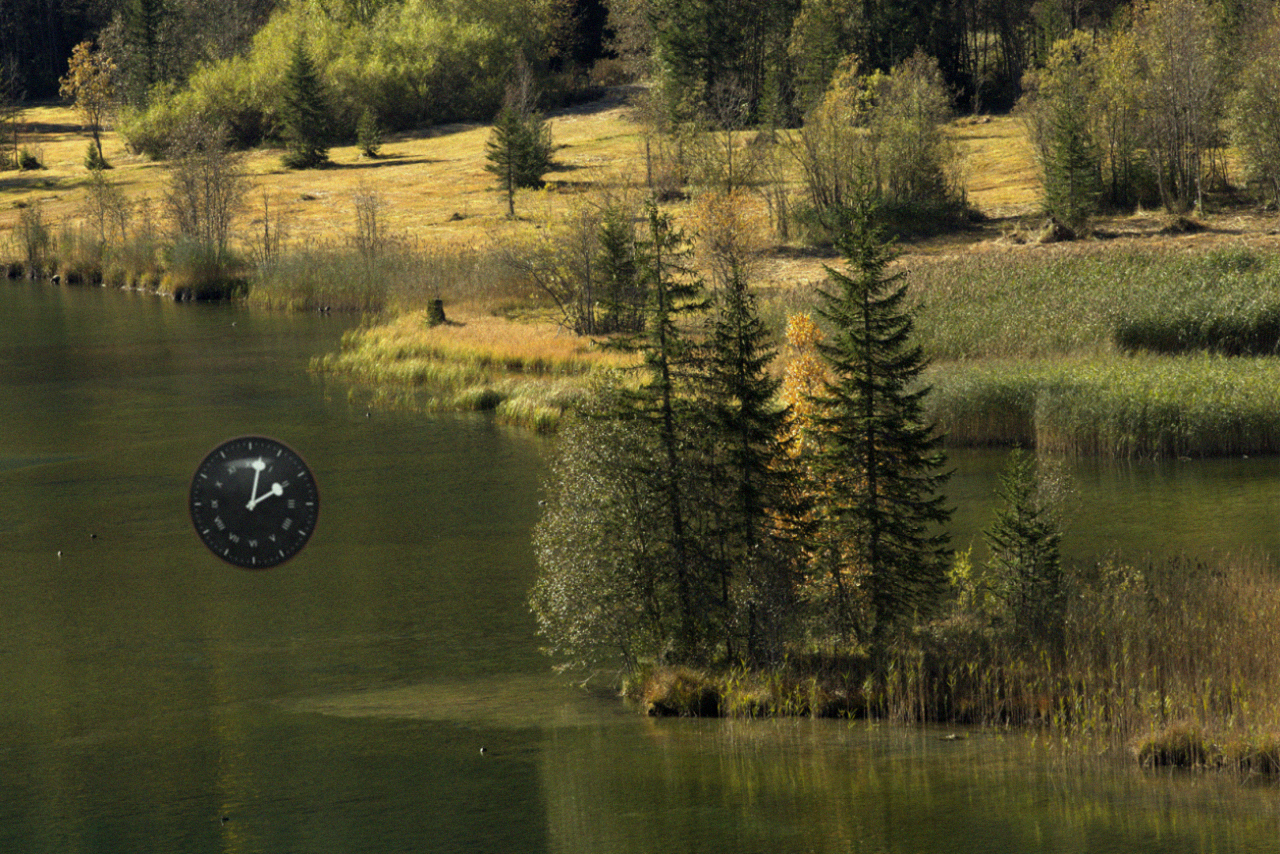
**2:02**
